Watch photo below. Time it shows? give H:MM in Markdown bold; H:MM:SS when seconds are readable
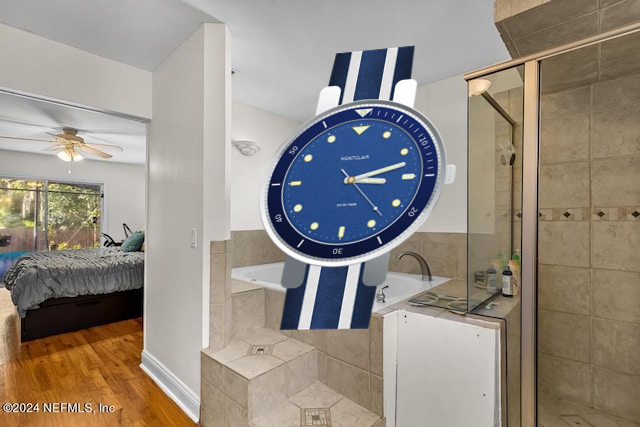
**3:12:23**
